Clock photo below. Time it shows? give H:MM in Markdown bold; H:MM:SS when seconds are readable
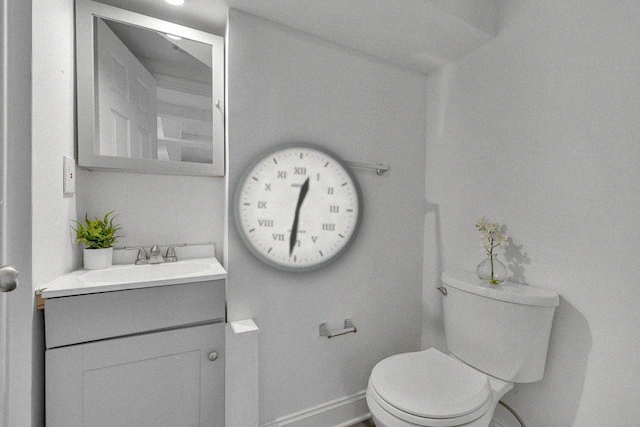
**12:31**
